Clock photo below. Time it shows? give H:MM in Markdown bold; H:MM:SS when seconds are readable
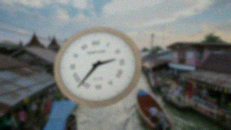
**2:37**
